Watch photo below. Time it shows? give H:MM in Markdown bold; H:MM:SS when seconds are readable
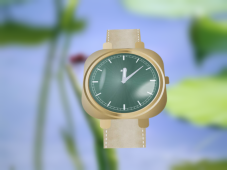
**12:08**
